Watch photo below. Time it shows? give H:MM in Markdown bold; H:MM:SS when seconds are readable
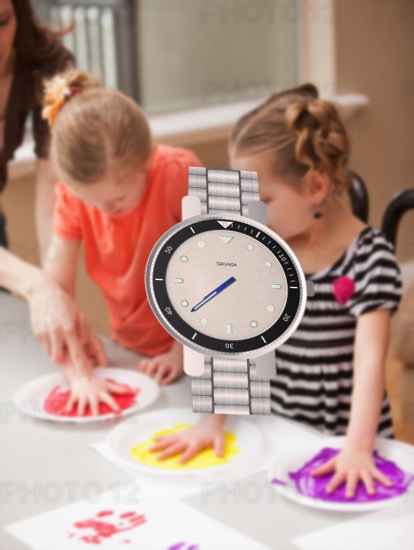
**7:38**
